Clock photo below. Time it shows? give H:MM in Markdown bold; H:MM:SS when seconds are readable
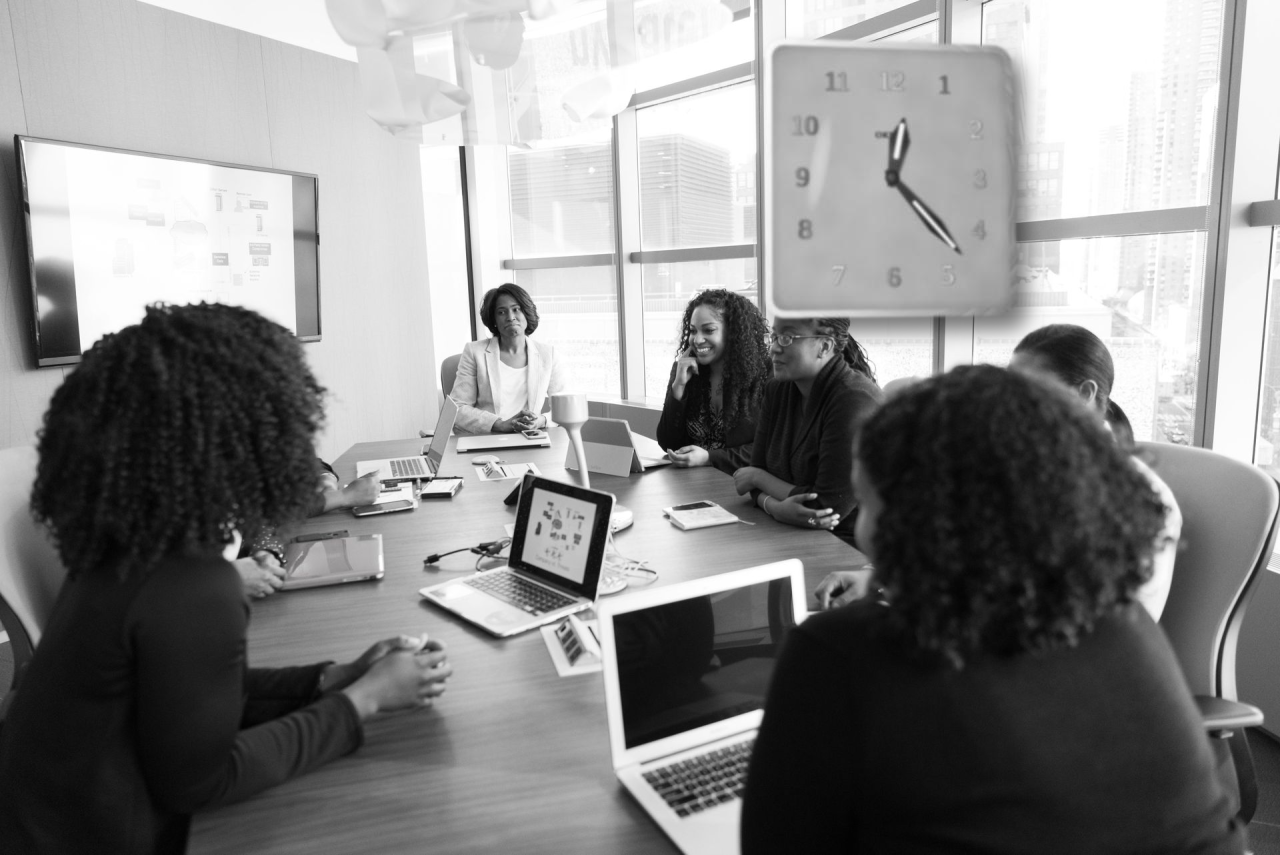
**12:23**
